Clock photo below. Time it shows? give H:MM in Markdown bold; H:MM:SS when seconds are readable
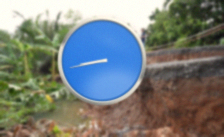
**8:43**
